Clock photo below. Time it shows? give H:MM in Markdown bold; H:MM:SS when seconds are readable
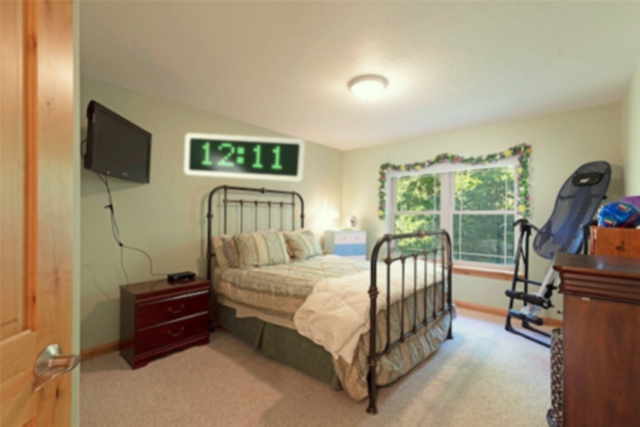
**12:11**
